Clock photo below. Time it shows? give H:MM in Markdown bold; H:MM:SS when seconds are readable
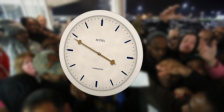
**3:49**
